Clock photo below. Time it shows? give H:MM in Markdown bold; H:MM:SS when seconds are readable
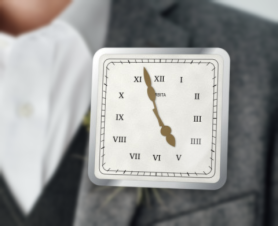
**4:57**
